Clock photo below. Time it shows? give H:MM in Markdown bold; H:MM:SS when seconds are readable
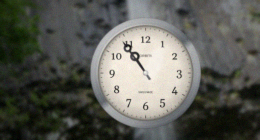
**10:54**
